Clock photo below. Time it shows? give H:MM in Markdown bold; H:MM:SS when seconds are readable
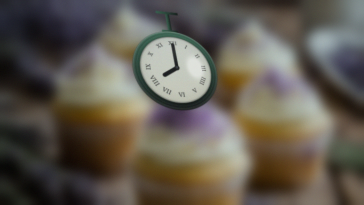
**8:00**
